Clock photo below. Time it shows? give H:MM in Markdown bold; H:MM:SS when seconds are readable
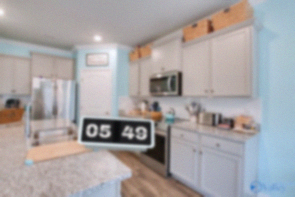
**5:49**
